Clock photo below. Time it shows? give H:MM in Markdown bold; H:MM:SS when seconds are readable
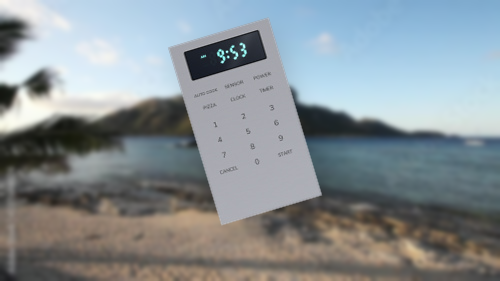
**9:53**
